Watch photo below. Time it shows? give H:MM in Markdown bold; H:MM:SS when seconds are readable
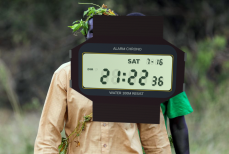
**21:22:36**
